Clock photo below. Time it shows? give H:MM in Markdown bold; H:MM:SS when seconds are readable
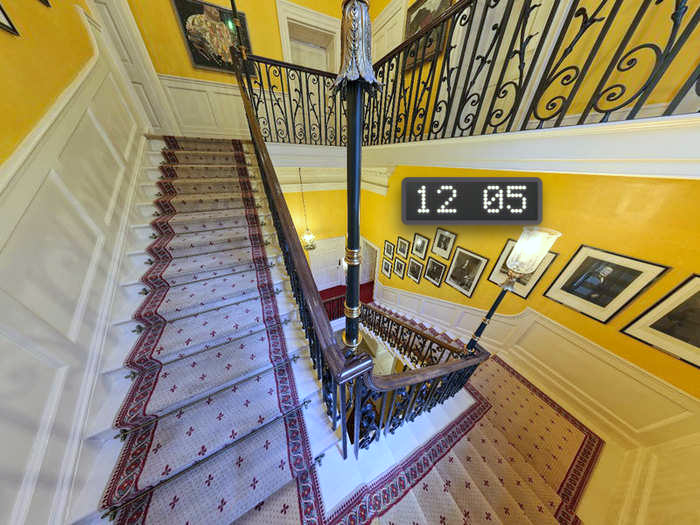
**12:05**
